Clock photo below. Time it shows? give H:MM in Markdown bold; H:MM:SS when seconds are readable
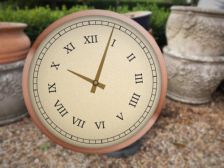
**10:04**
